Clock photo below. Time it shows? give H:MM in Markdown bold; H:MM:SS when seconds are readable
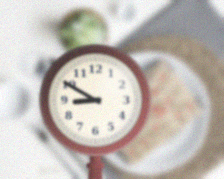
**8:50**
